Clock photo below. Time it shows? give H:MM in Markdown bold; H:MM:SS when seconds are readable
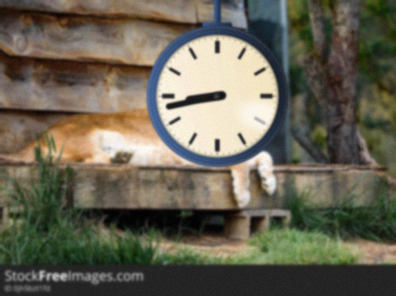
**8:43**
